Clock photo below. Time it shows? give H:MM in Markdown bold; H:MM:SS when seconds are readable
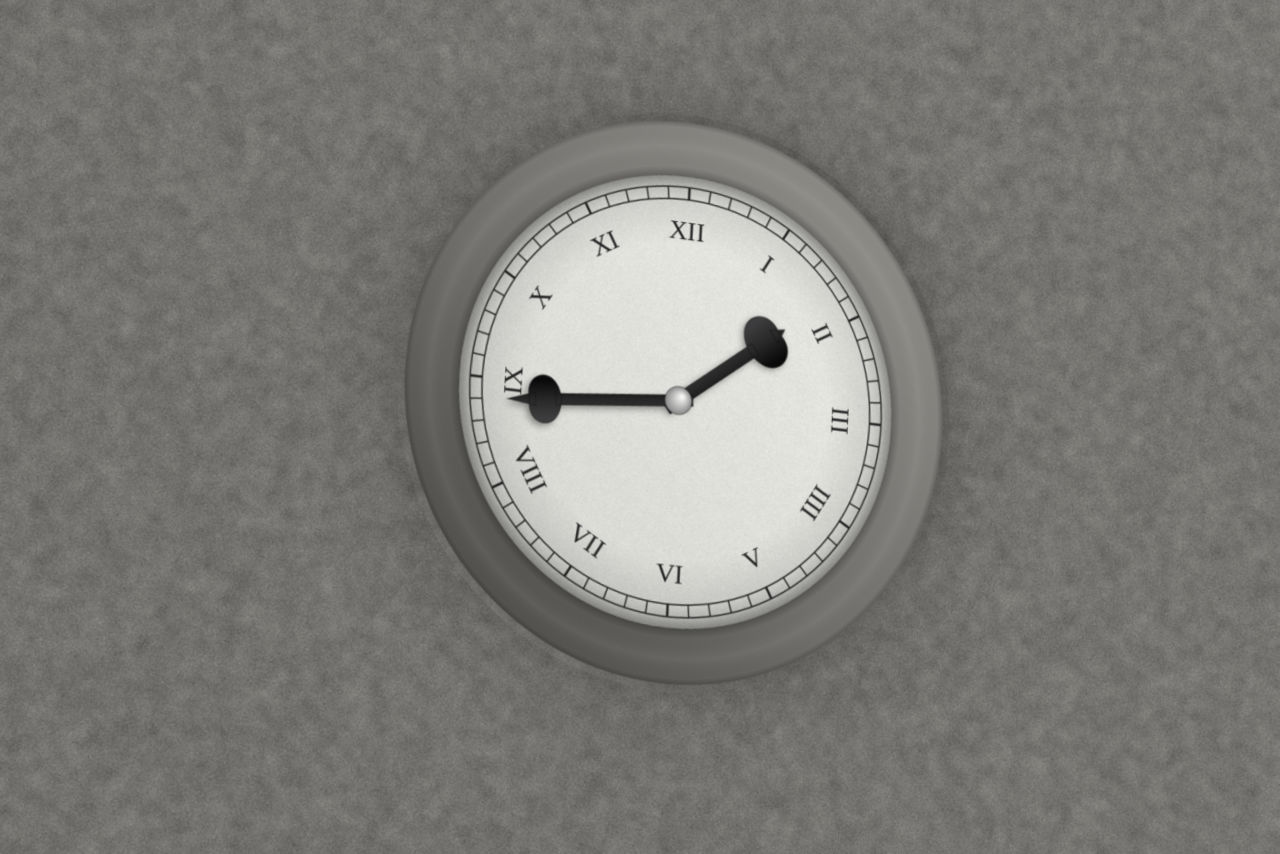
**1:44**
